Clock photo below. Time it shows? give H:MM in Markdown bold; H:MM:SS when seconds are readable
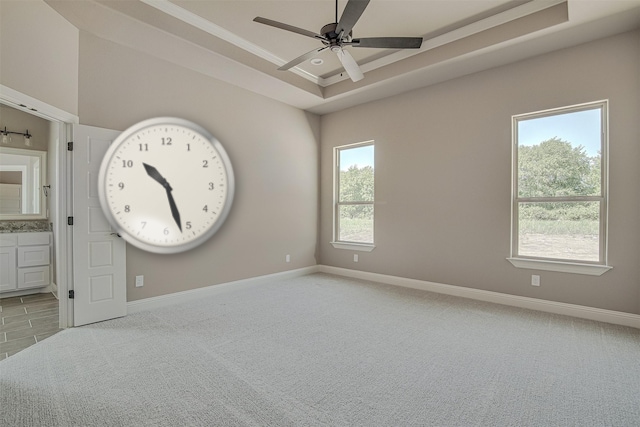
**10:27**
